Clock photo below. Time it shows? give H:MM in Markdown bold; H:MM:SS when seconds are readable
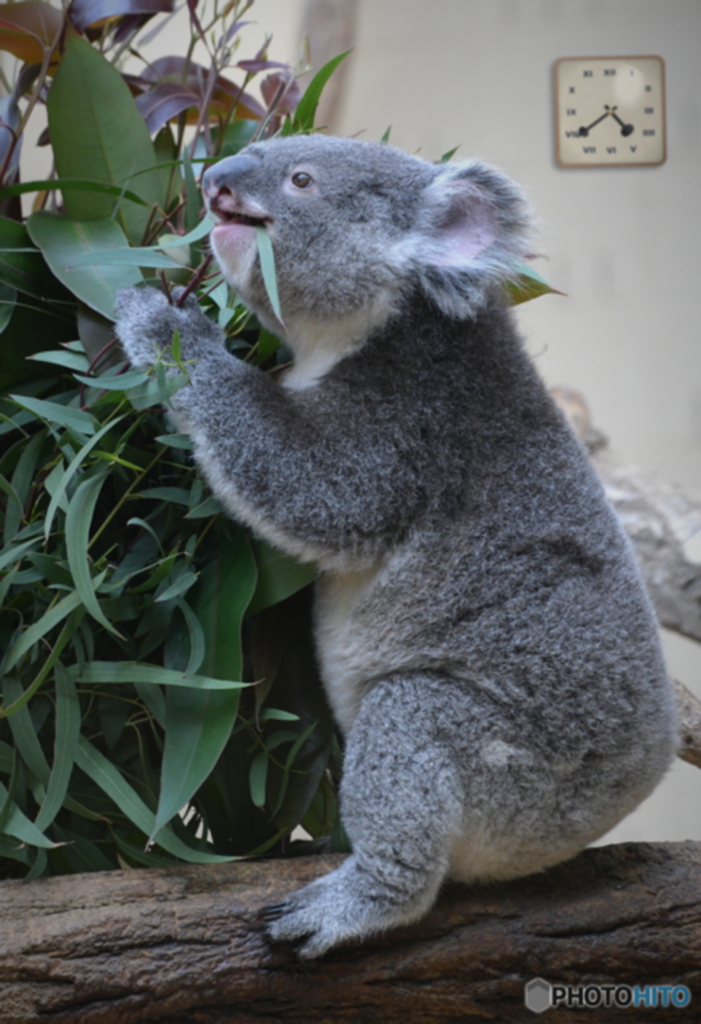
**4:39**
